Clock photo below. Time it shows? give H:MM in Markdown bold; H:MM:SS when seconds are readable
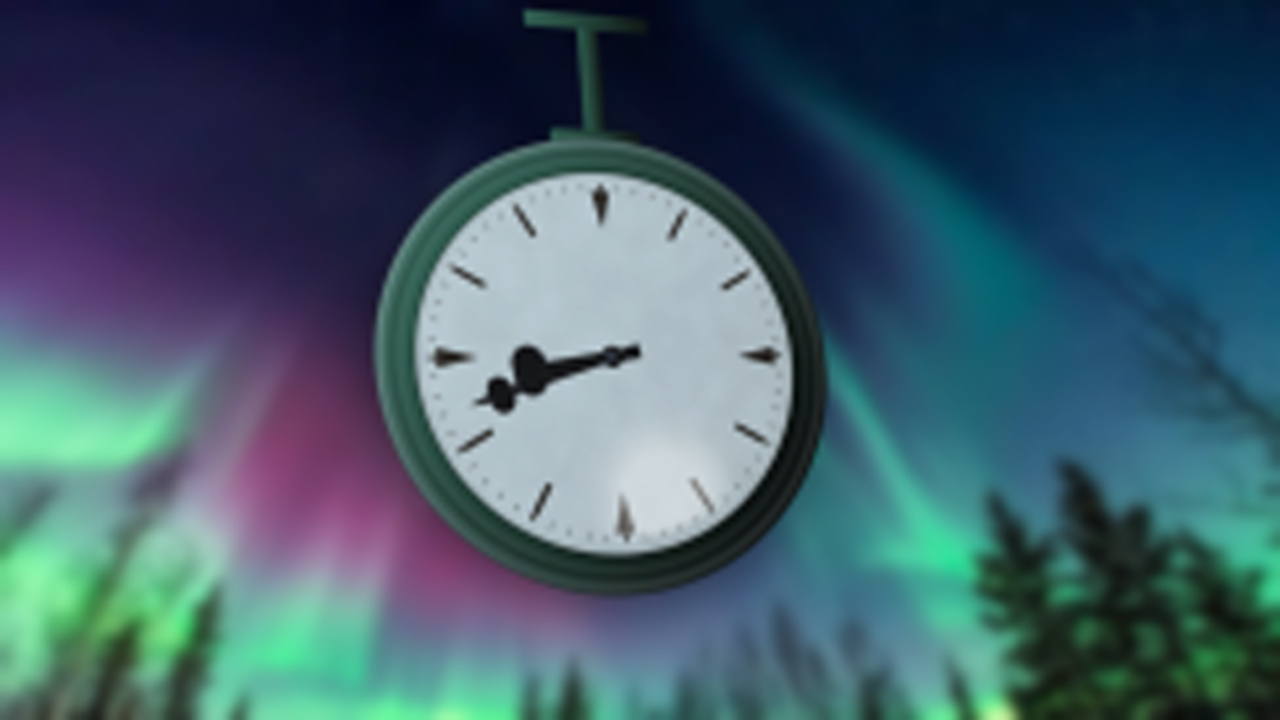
**8:42**
